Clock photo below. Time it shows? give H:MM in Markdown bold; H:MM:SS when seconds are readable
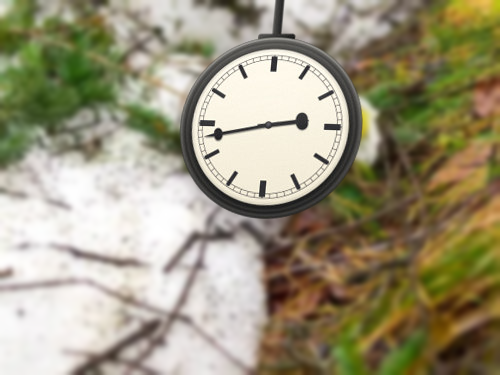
**2:43**
